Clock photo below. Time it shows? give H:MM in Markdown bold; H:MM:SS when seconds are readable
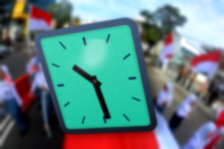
**10:29**
